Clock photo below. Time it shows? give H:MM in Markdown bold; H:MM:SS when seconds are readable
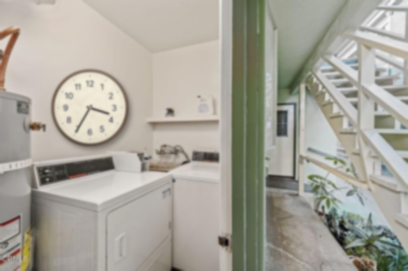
**3:35**
